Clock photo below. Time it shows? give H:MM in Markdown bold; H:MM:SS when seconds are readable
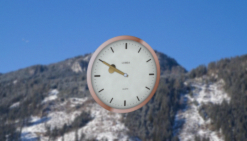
**9:50**
